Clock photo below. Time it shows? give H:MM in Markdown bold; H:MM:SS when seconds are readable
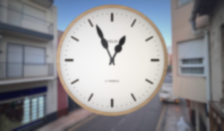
**12:56**
